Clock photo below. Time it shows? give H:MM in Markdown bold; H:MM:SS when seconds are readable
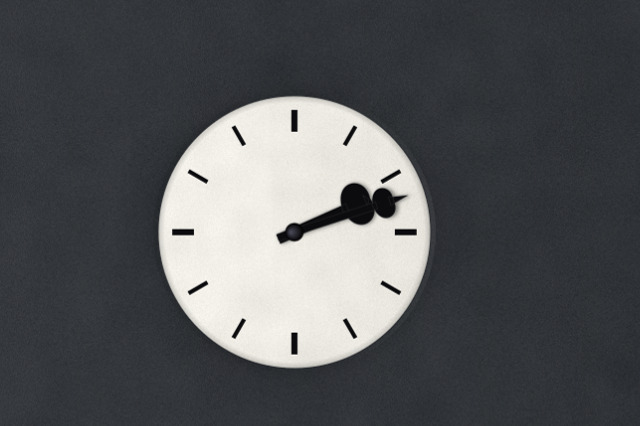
**2:12**
